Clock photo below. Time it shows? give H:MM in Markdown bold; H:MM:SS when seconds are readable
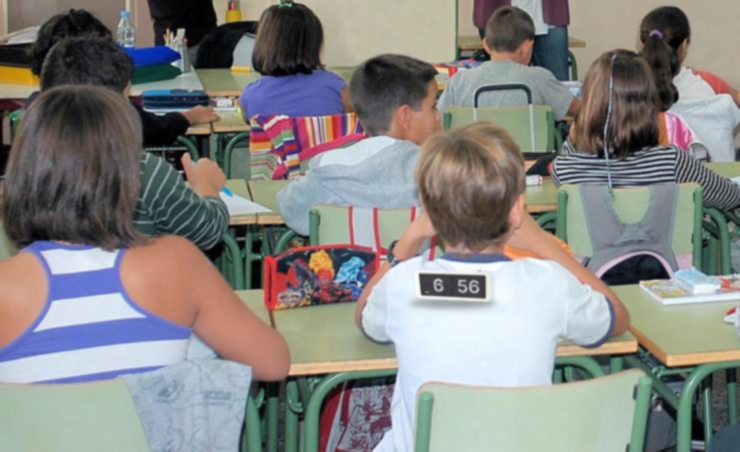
**6:56**
